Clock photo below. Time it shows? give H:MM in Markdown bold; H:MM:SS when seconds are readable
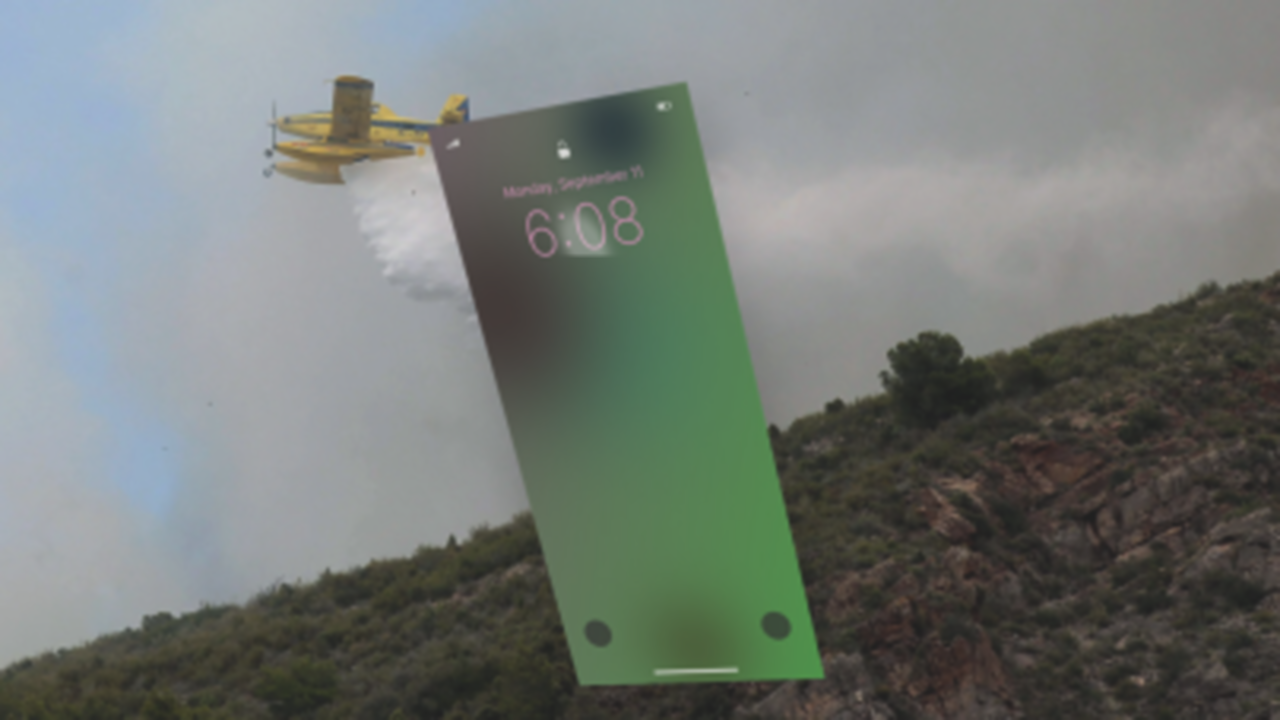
**6:08**
